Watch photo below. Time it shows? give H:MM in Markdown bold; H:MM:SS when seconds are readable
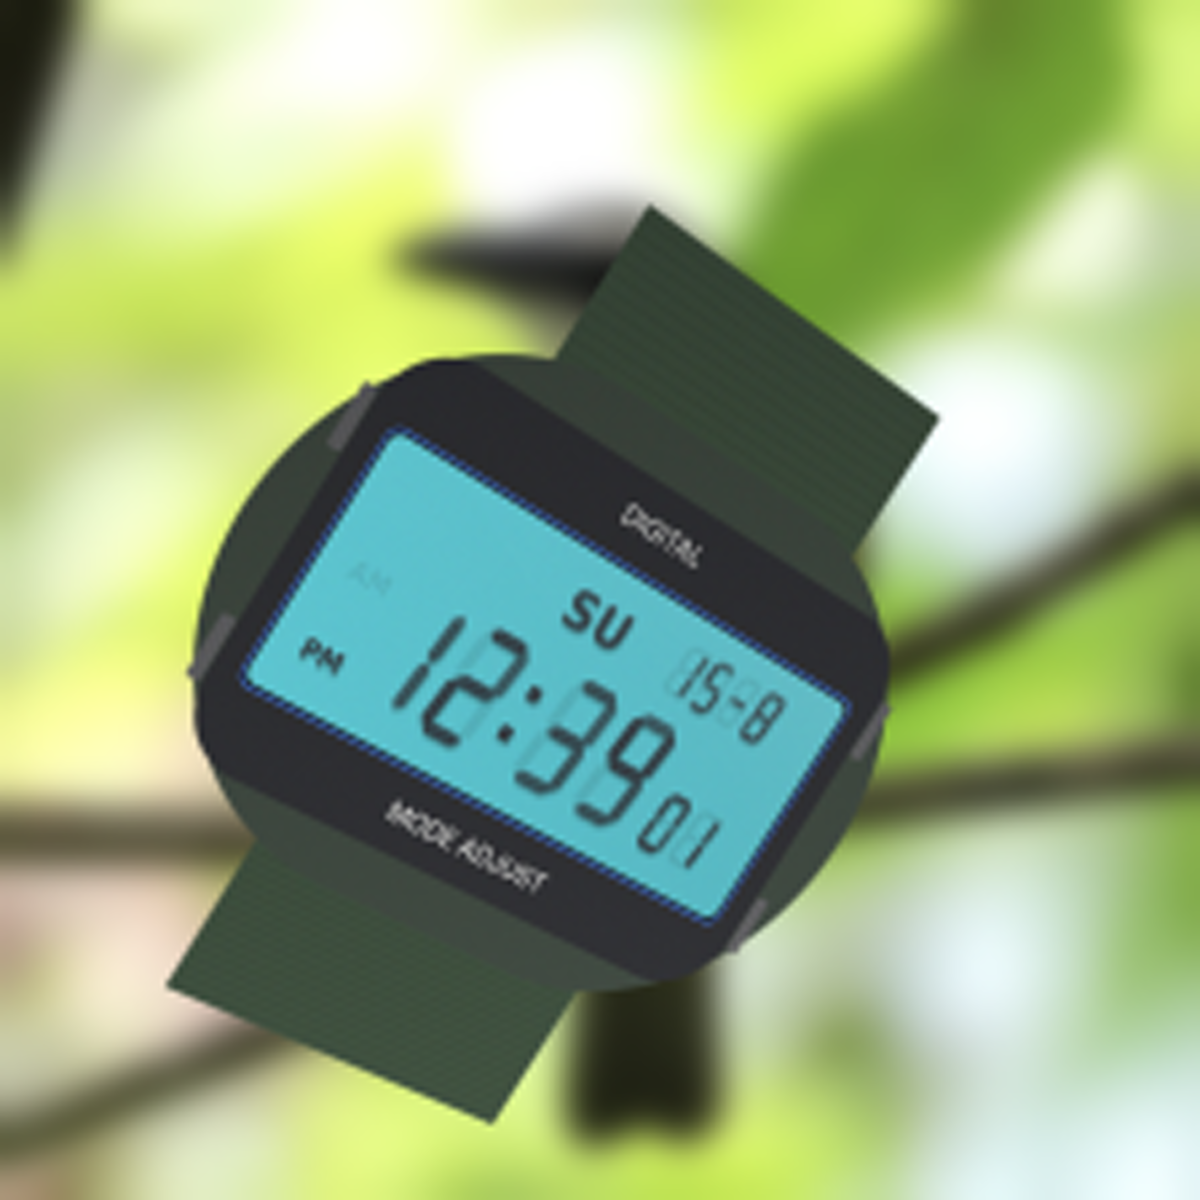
**12:39:01**
